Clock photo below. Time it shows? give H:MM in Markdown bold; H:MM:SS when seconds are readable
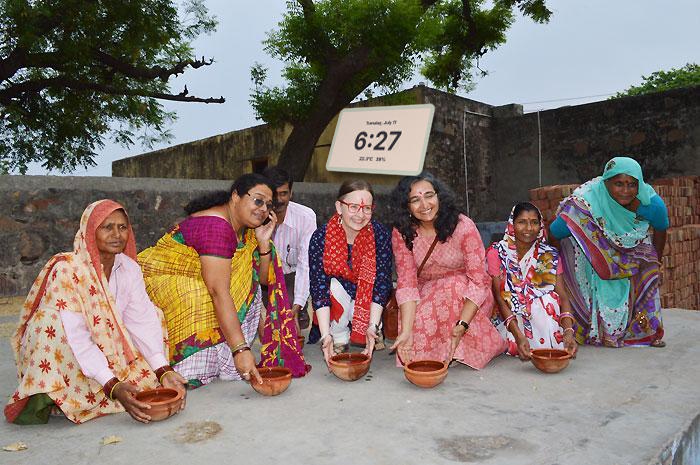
**6:27**
